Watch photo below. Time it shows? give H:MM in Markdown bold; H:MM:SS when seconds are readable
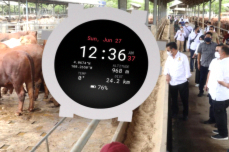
**12:36**
